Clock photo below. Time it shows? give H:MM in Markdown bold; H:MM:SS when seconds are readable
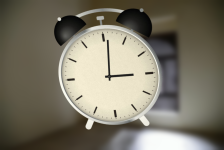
**3:01**
